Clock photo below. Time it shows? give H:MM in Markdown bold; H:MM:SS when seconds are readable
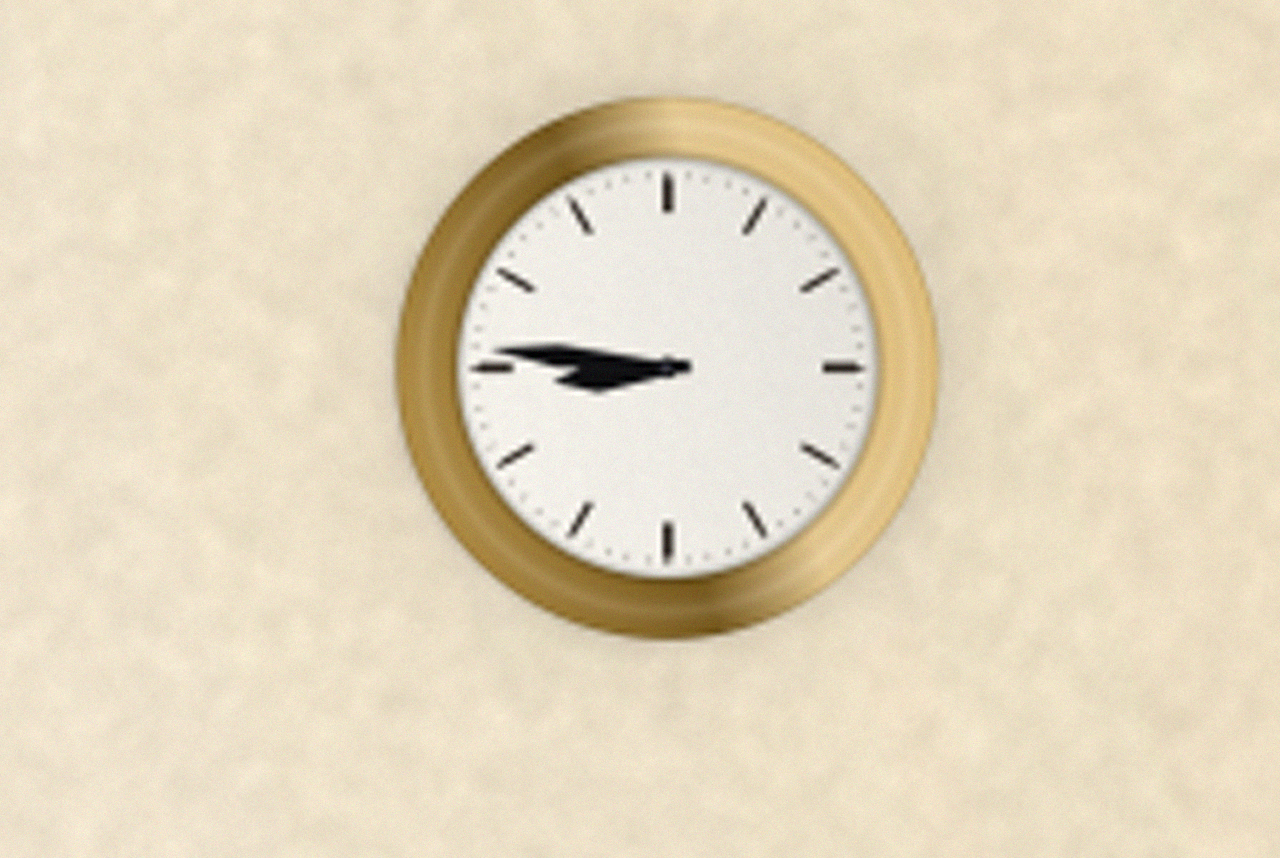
**8:46**
